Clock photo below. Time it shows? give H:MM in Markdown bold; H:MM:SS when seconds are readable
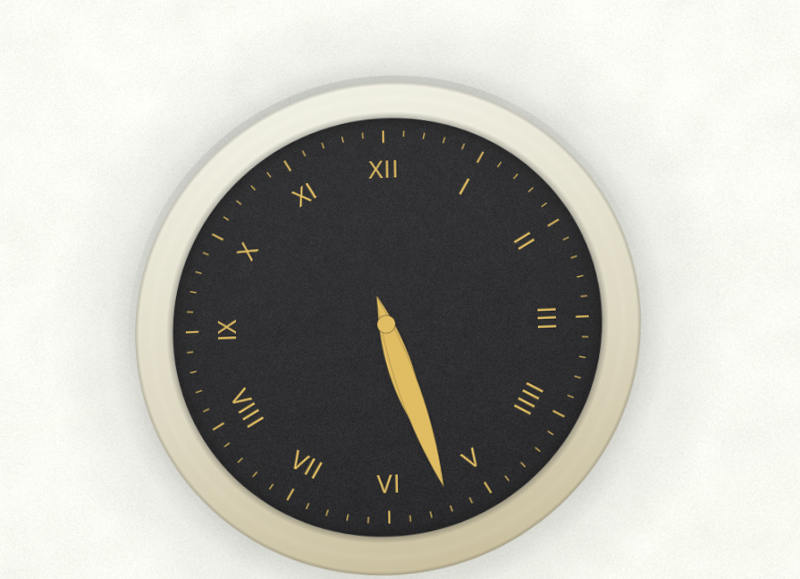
**5:27**
